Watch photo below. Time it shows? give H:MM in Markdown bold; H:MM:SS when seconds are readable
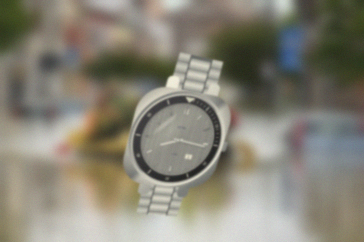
**8:16**
